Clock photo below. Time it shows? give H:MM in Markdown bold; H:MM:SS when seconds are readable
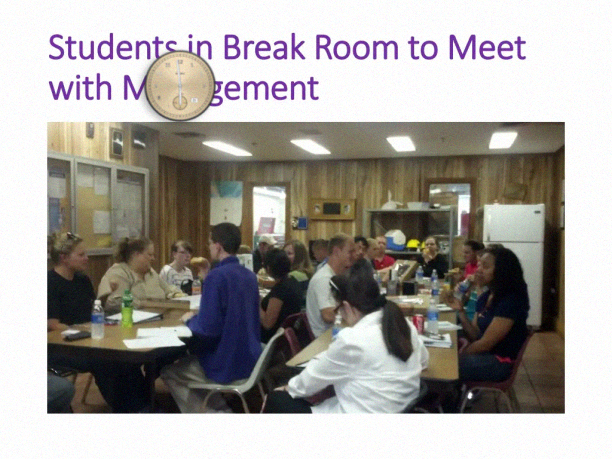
**5:59**
